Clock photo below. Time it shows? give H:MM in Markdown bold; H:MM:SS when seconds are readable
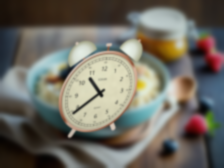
**10:39**
